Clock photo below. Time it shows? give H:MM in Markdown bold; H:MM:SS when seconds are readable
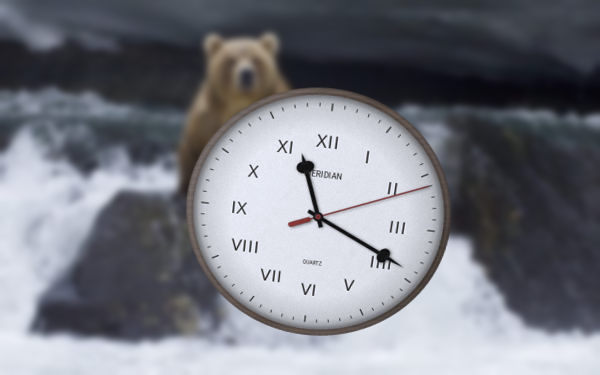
**11:19:11**
